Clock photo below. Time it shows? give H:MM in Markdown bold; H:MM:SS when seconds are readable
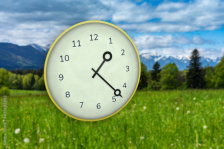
**1:23**
